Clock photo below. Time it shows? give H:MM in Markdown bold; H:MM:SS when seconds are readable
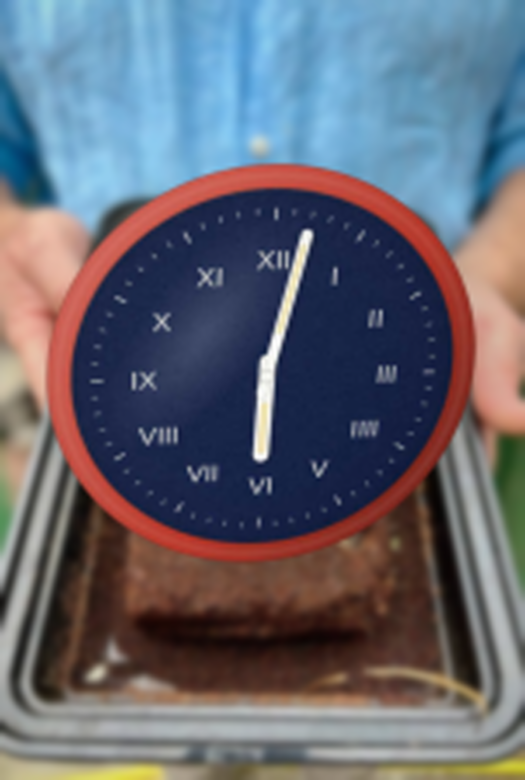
**6:02**
